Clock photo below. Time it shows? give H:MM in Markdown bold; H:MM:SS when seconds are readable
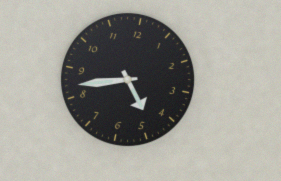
**4:42**
